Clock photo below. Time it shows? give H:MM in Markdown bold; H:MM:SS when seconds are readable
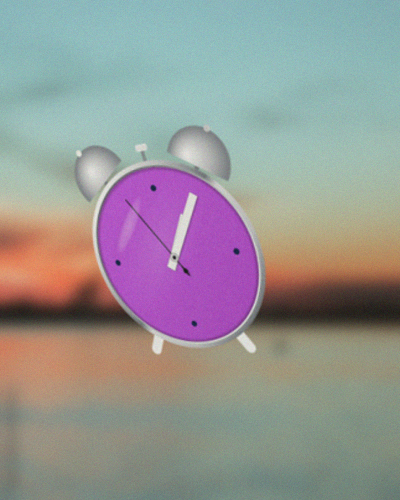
**1:05:55**
